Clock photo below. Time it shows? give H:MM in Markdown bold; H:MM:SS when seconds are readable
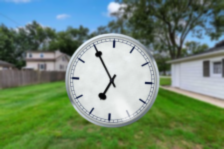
**6:55**
